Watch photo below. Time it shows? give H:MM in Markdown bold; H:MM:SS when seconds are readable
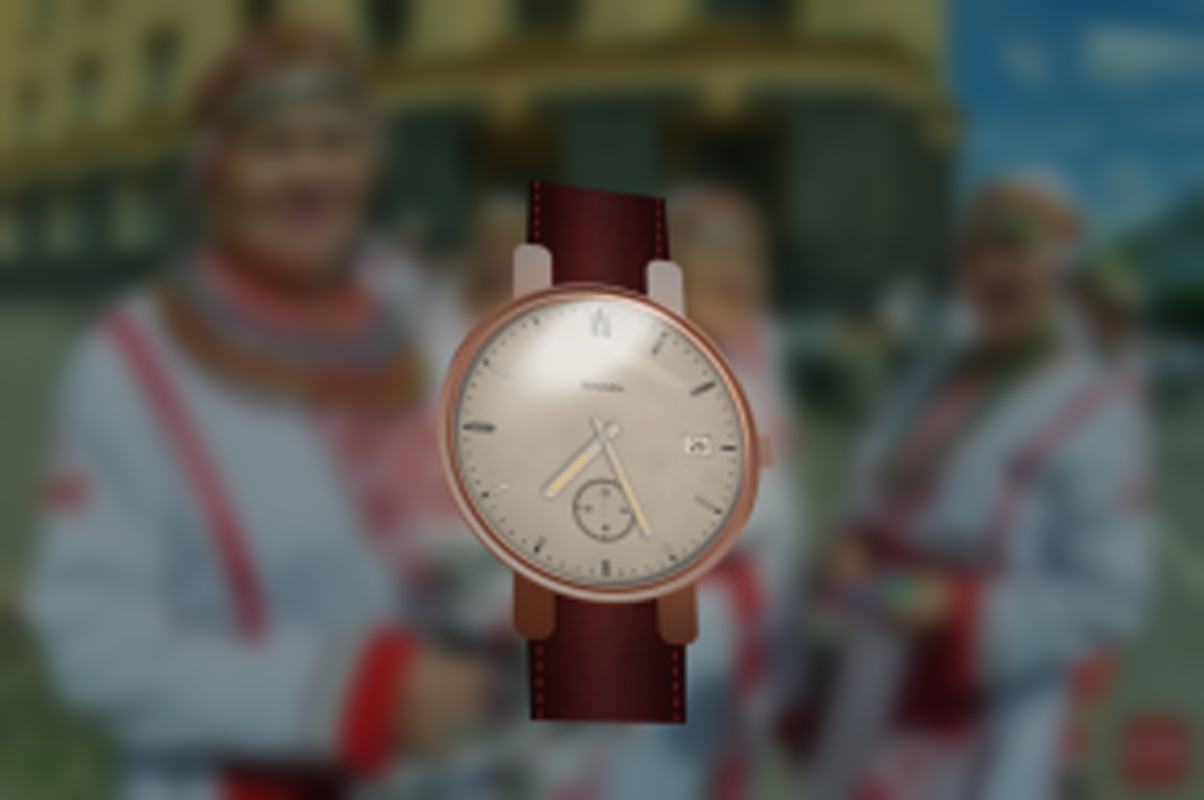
**7:26**
